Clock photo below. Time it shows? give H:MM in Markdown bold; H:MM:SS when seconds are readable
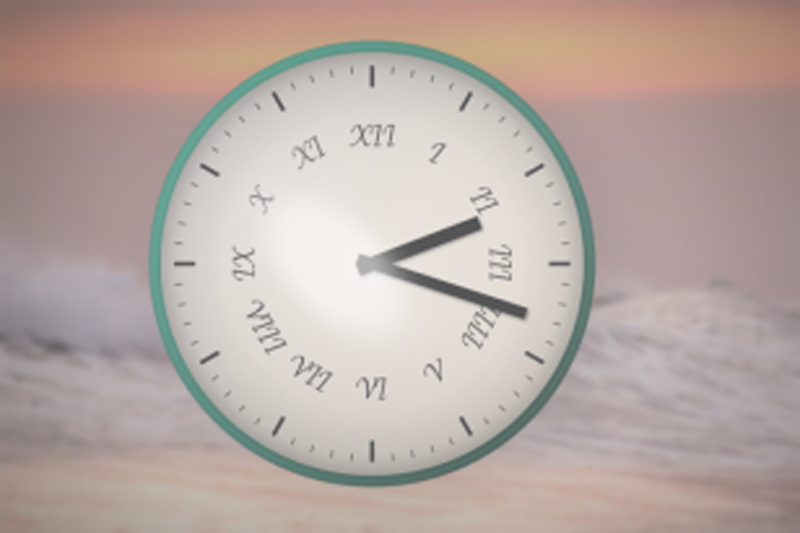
**2:18**
